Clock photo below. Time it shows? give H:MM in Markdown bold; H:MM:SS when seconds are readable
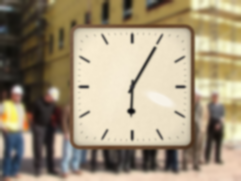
**6:05**
